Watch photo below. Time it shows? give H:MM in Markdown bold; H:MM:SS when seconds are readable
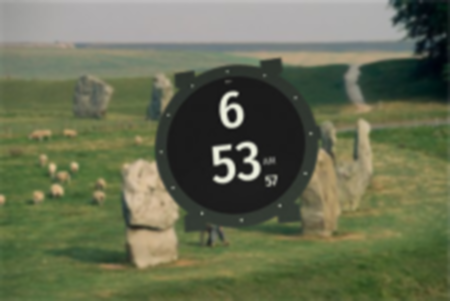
**6:53**
